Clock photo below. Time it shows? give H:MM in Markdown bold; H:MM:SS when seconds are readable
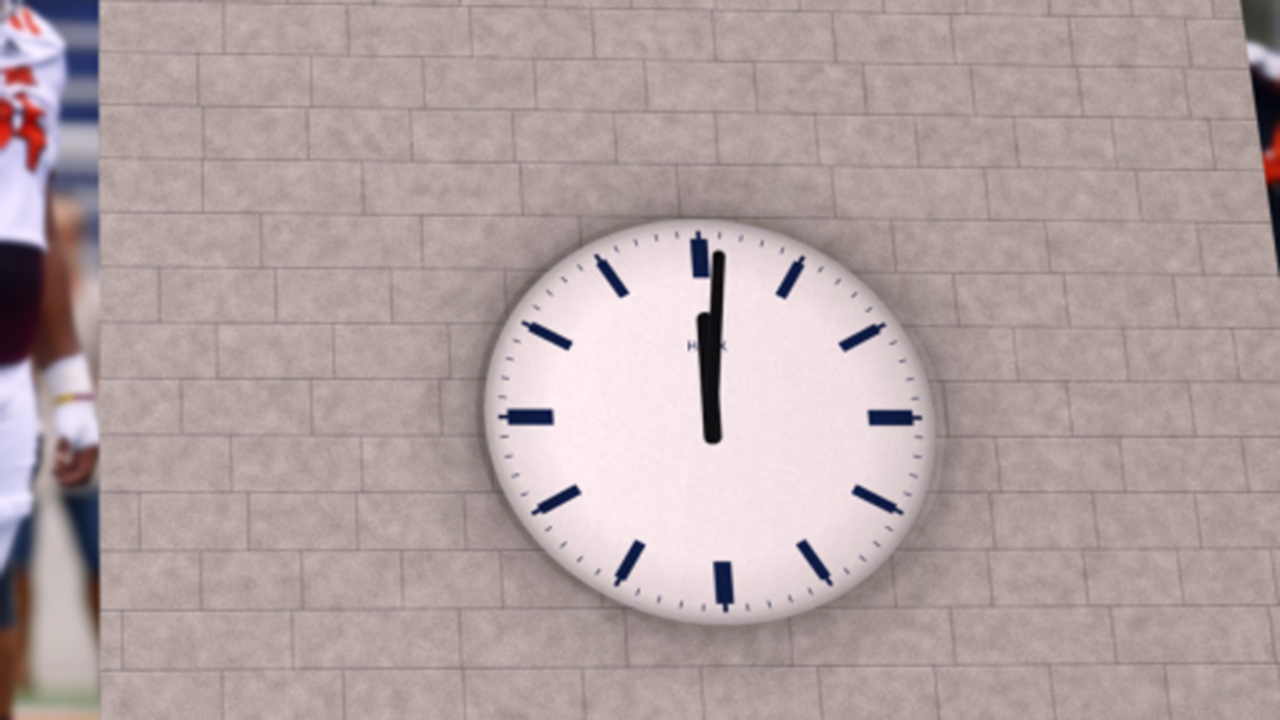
**12:01**
